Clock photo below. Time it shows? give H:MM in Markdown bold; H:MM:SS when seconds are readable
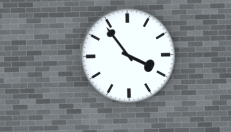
**3:54**
